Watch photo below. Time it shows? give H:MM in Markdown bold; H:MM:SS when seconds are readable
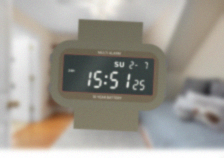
**15:51:25**
